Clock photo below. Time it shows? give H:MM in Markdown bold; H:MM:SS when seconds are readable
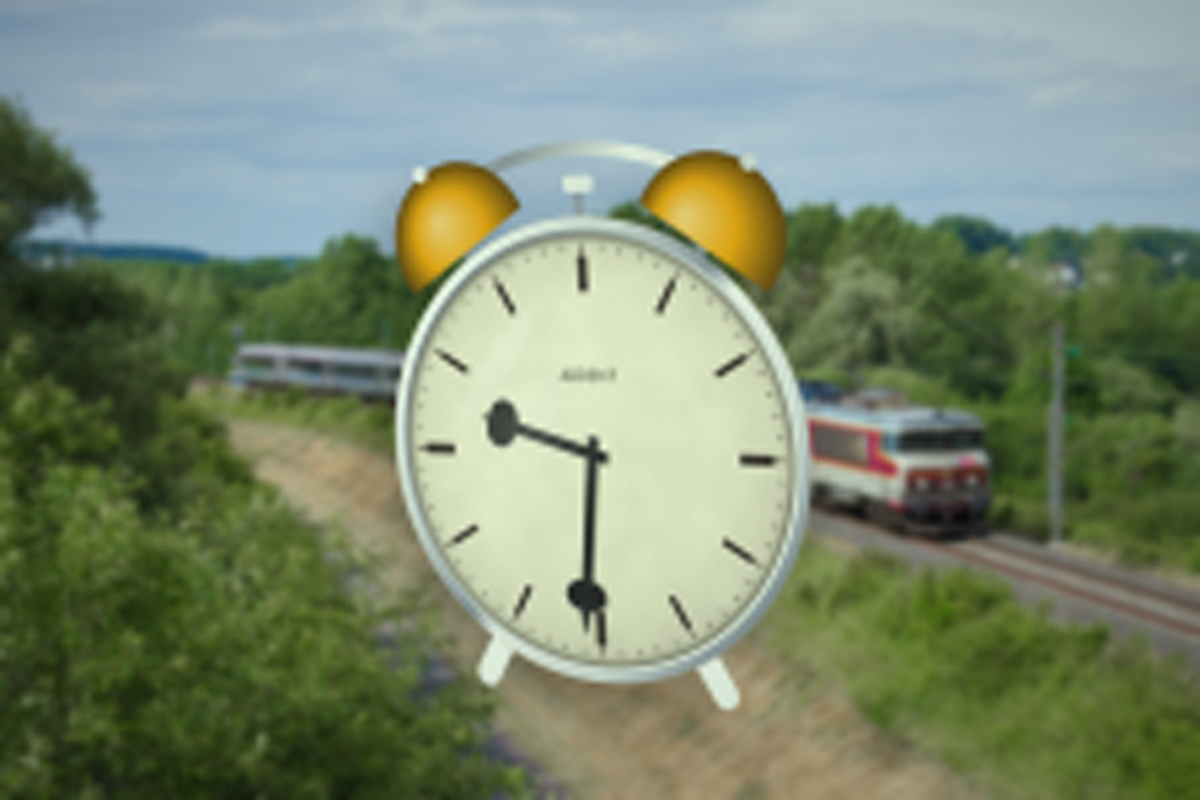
**9:31**
